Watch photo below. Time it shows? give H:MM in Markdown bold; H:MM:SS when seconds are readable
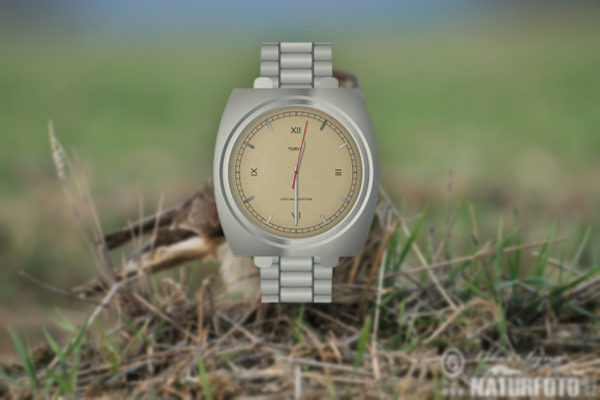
**12:30:02**
